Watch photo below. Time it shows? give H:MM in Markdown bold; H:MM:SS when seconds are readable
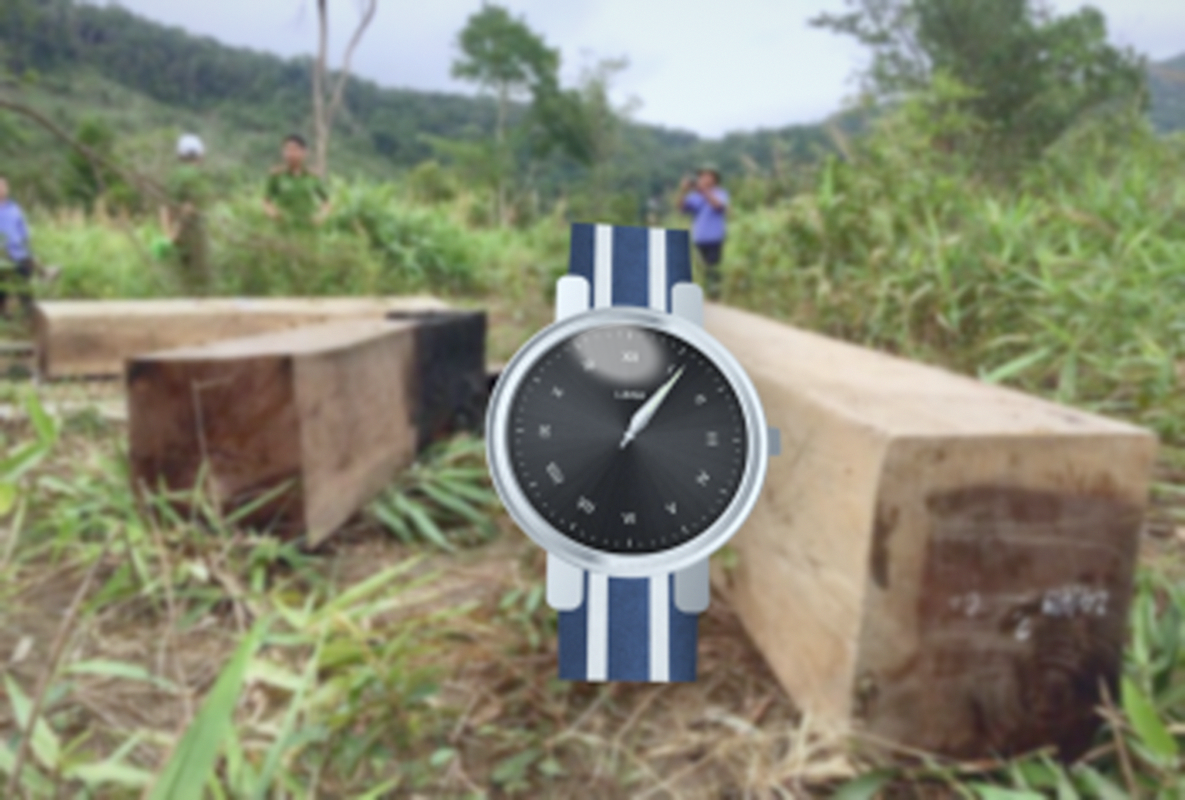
**1:06**
